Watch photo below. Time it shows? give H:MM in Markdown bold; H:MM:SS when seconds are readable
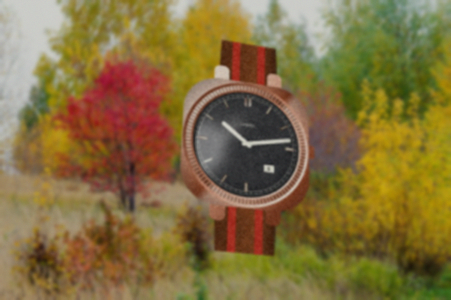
**10:13**
